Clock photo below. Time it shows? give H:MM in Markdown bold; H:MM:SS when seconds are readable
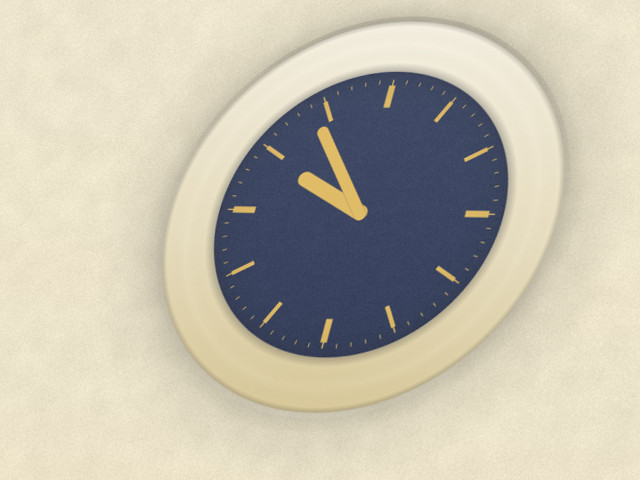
**9:54**
